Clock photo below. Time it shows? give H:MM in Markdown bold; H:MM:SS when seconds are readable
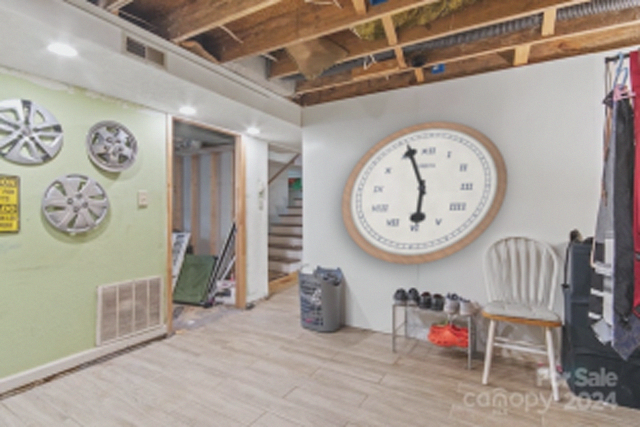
**5:56**
